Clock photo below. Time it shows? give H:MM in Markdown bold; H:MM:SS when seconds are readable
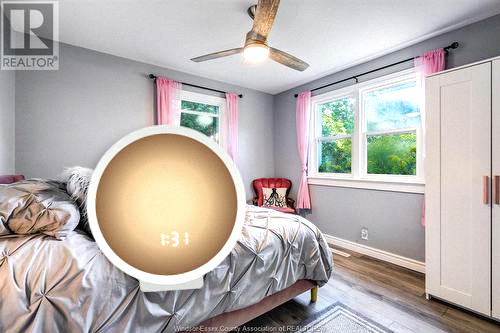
**1:31**
